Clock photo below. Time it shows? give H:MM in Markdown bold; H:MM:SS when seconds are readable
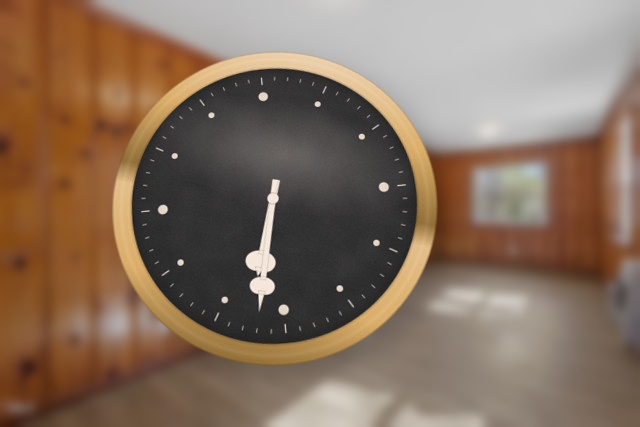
**6:32**
